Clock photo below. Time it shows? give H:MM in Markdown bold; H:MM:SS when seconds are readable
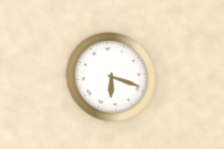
**6:19**
